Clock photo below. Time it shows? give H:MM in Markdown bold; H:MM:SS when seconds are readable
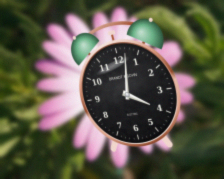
**4:02**
